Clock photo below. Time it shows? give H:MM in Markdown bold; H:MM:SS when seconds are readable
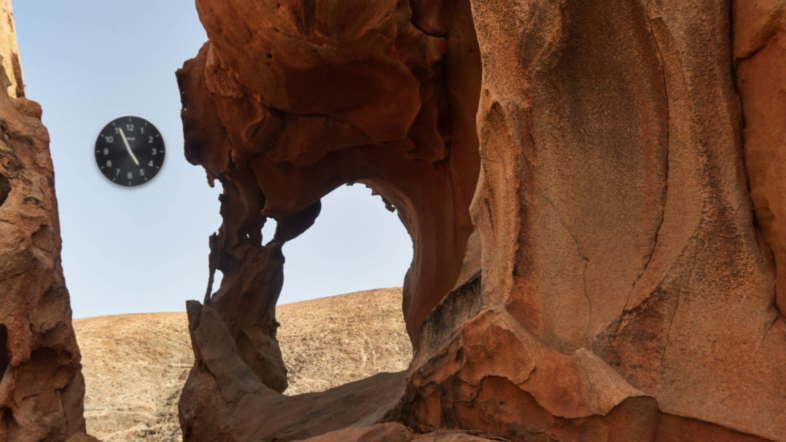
**4:56**
